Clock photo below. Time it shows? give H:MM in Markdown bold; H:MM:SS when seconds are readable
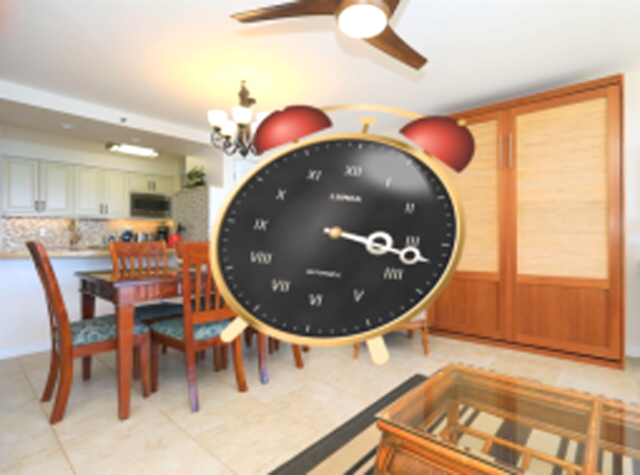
**3:17**
